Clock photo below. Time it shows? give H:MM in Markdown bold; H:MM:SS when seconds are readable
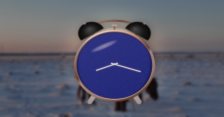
**8:18**
